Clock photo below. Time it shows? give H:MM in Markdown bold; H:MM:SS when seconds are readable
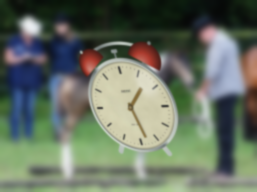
**1:28**
